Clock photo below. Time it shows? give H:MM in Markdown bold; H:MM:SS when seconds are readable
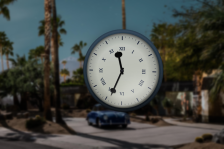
**11:34**
